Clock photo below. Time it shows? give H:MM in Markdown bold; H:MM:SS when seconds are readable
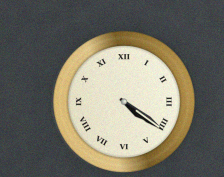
**4:21**
